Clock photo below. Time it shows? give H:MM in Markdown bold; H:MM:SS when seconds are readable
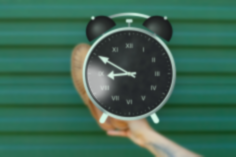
**8:50**
